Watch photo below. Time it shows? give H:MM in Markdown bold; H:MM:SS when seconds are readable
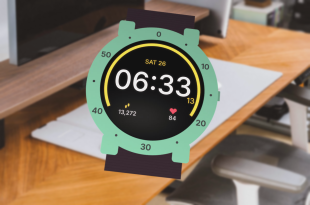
**6:33:13**
